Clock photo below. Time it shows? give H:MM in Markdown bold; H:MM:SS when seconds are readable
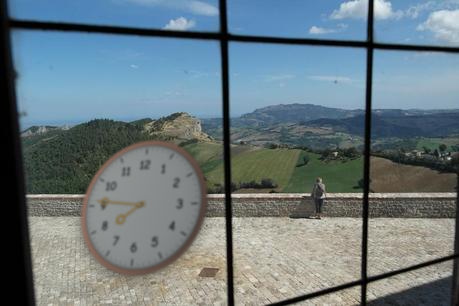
**7:46**
